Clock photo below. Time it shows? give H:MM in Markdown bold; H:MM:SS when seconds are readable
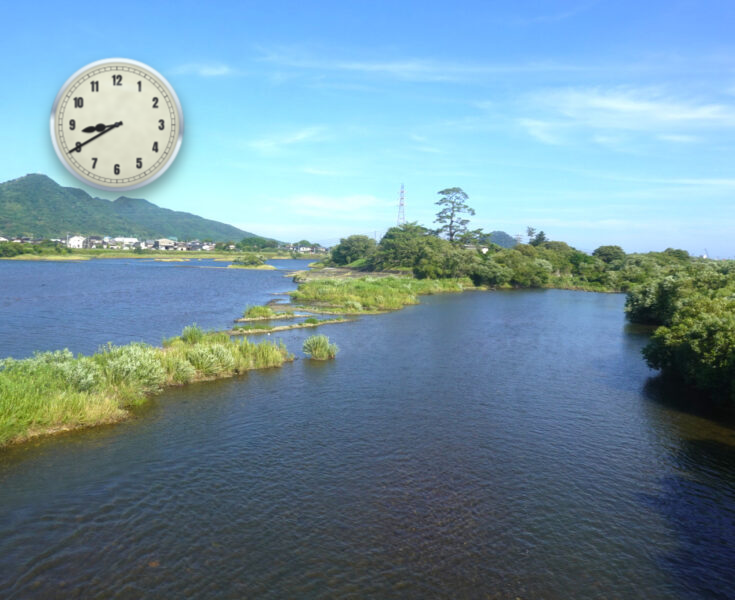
**8:40**
